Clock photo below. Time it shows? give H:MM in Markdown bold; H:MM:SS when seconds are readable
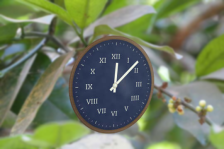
**12:08**
